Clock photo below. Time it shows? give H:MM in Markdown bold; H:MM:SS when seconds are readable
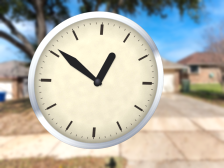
**12:51**
